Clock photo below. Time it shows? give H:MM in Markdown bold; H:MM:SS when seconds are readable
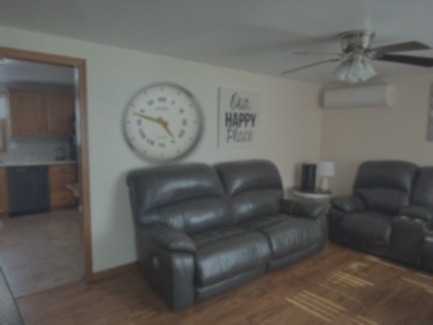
**4:48**
